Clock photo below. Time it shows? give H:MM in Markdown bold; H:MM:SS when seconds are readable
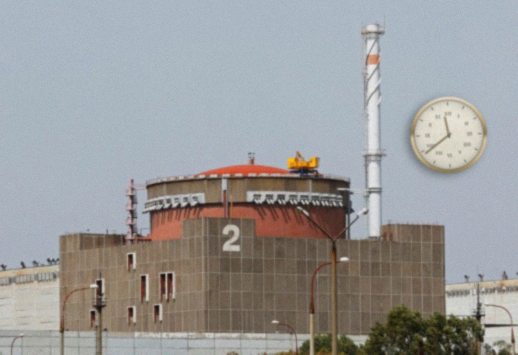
**11:39**
